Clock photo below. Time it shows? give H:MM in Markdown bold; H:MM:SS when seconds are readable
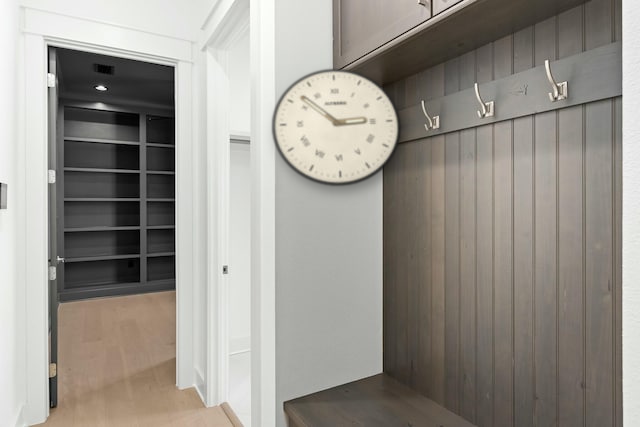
**2:52**
